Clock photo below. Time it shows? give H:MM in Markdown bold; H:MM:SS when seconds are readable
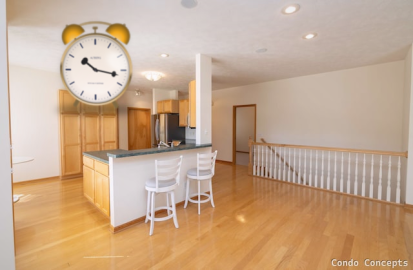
**10:17**
